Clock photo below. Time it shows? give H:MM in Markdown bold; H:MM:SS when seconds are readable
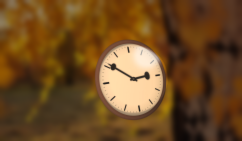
**2:51**
